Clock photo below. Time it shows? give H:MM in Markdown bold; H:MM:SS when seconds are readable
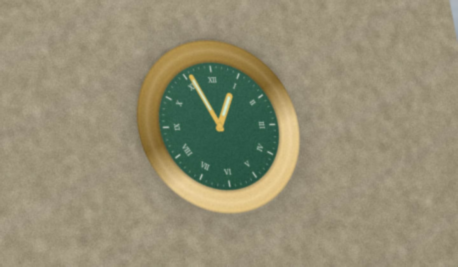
**12:56**
